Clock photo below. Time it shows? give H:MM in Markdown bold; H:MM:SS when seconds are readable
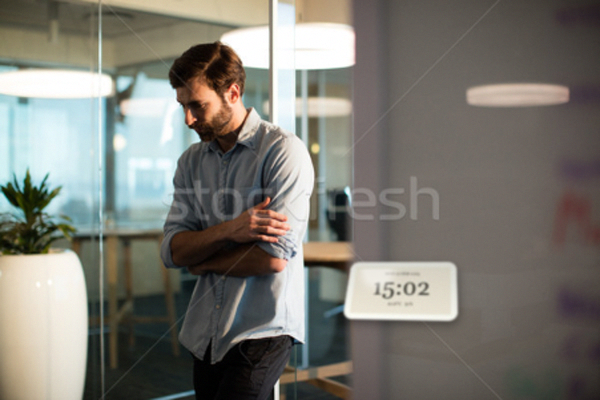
**15:02**
